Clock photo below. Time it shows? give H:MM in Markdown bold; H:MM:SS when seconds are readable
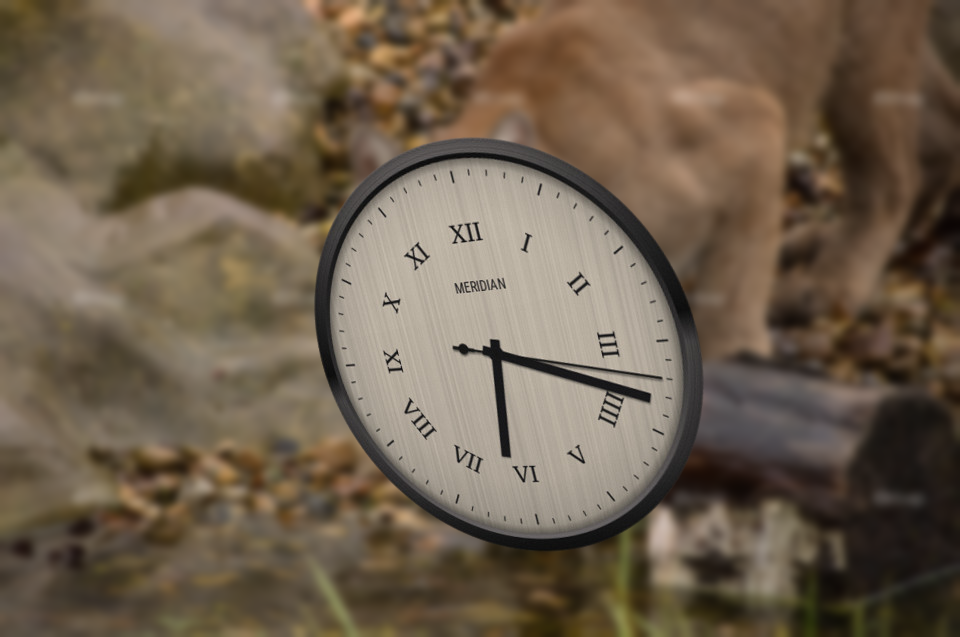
**6:18:17**
